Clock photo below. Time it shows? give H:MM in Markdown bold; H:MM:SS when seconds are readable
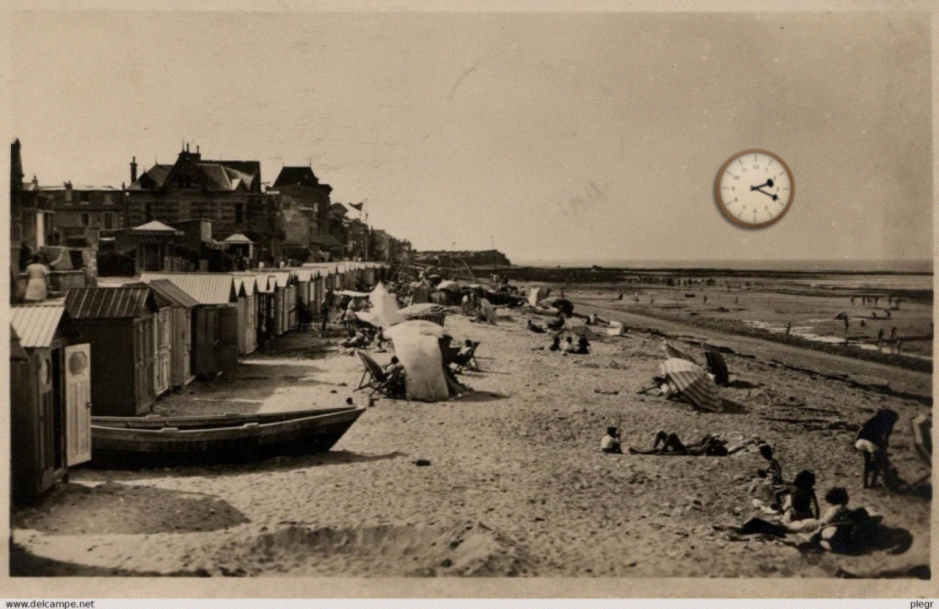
**2:19**
